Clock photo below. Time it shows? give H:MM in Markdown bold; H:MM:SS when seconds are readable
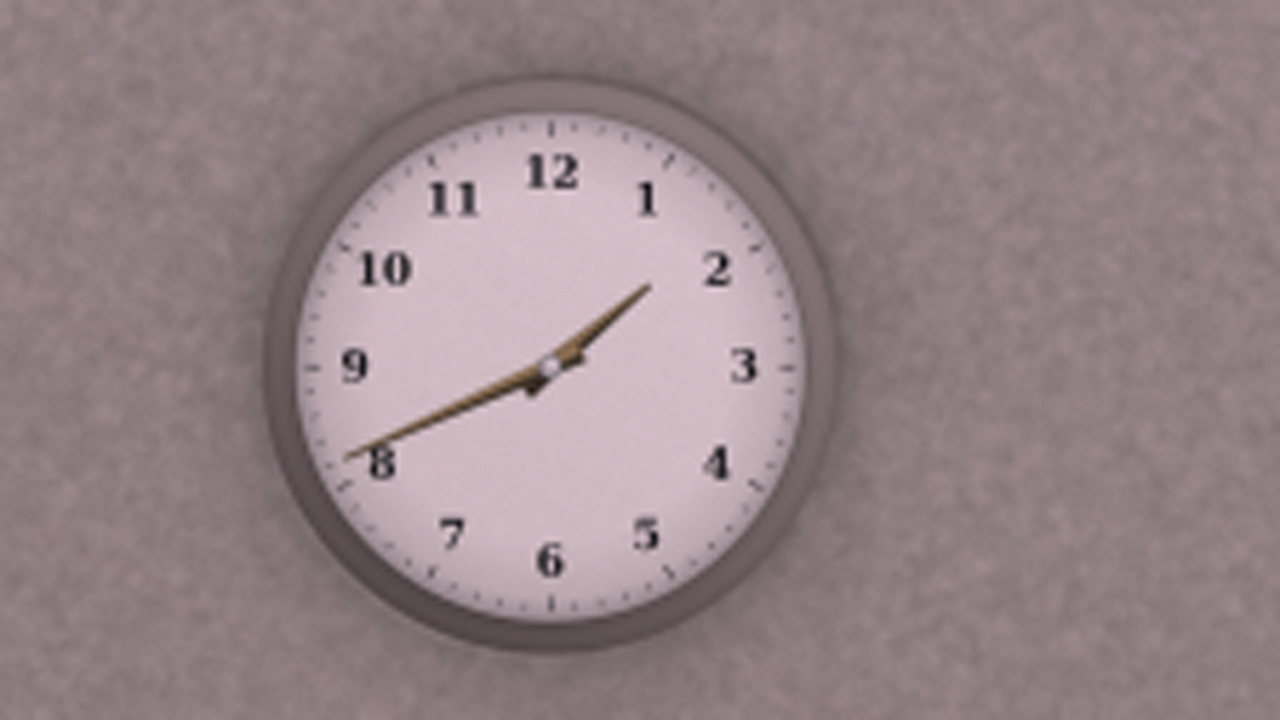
**1:41**
